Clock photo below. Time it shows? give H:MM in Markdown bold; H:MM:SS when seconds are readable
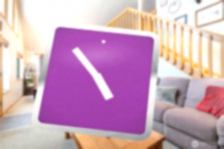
**4:53**
